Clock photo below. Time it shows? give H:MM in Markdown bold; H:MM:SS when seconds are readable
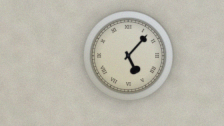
**5:07**
